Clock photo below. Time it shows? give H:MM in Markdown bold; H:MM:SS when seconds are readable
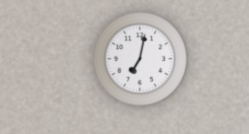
**7:02**
